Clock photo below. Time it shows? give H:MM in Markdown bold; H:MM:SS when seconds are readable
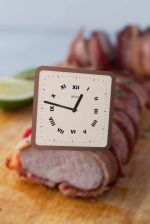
**12:47**
